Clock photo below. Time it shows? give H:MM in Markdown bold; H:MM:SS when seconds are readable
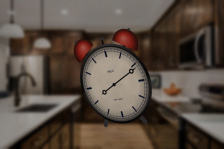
**8:11**
